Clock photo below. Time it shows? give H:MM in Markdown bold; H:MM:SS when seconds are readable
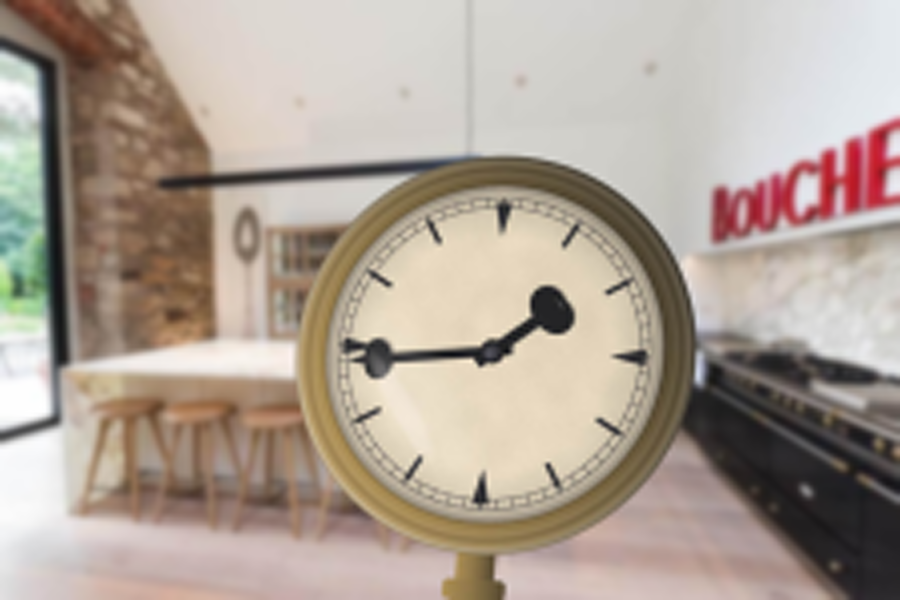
**1:44**
